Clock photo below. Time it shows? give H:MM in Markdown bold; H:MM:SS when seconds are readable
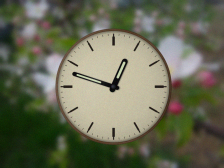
**12:48**
